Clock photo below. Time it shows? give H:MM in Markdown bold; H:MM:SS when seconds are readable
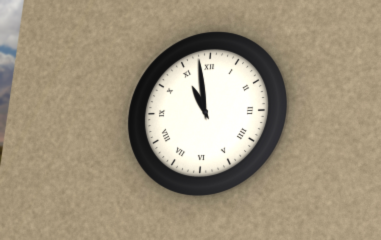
**10:58**
